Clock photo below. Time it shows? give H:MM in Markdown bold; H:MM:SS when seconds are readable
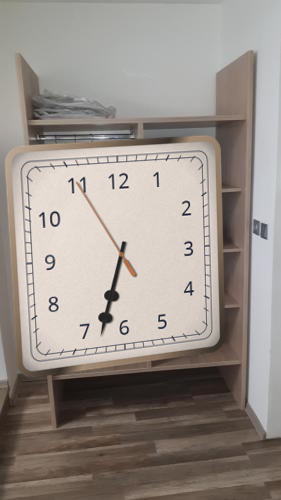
**6:32:55**
